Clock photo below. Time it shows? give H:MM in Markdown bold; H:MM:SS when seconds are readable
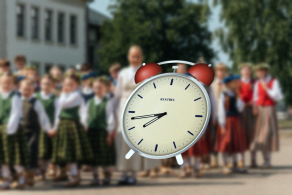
**7:43**
